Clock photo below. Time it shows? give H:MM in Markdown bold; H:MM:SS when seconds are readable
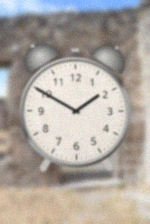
**1:50**
